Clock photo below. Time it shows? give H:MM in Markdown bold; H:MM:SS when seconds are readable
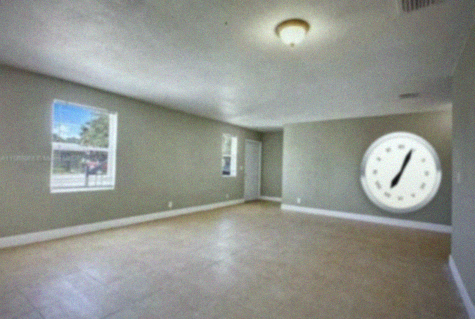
**7:04**
